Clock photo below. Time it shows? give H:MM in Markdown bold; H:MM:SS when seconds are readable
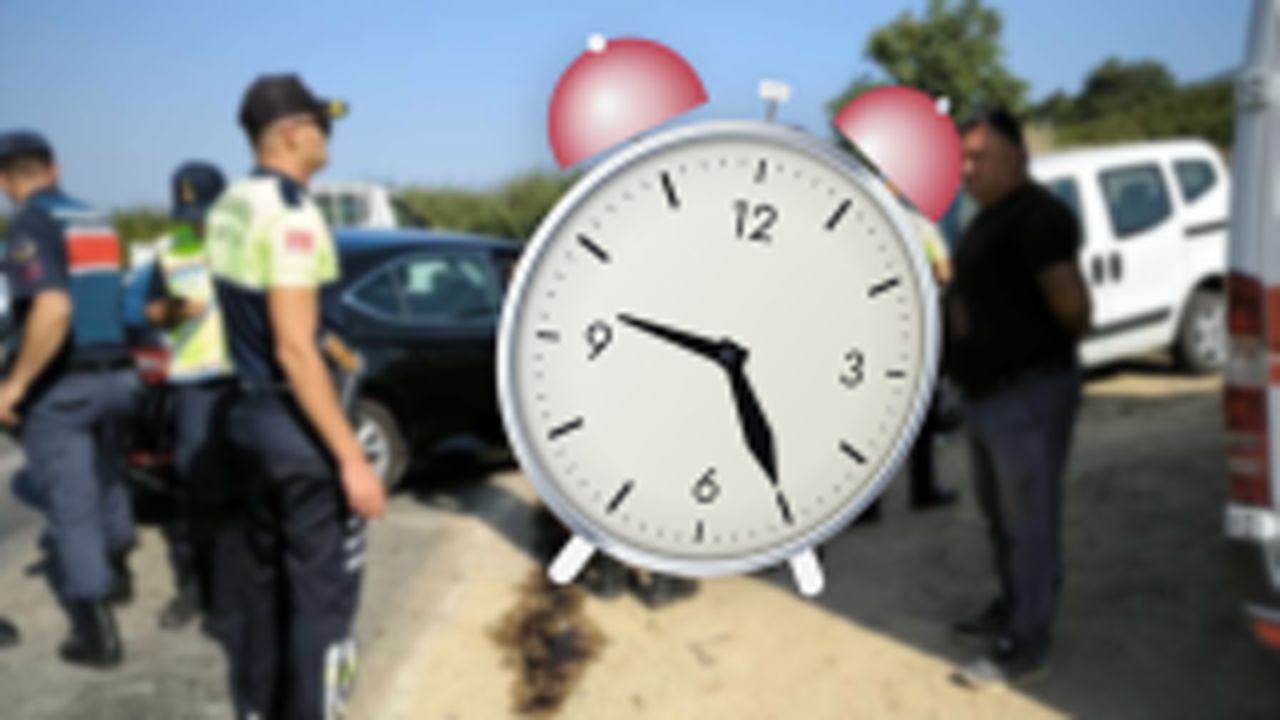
**9:25**
